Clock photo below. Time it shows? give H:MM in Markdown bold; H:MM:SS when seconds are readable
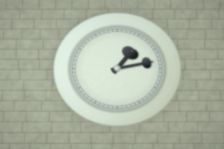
**1:13**
